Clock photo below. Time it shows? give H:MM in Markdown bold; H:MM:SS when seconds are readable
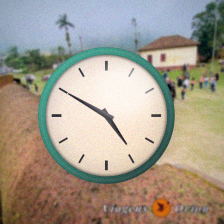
**4:50**
